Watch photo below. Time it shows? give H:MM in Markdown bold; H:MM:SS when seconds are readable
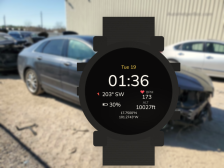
**1:36**
